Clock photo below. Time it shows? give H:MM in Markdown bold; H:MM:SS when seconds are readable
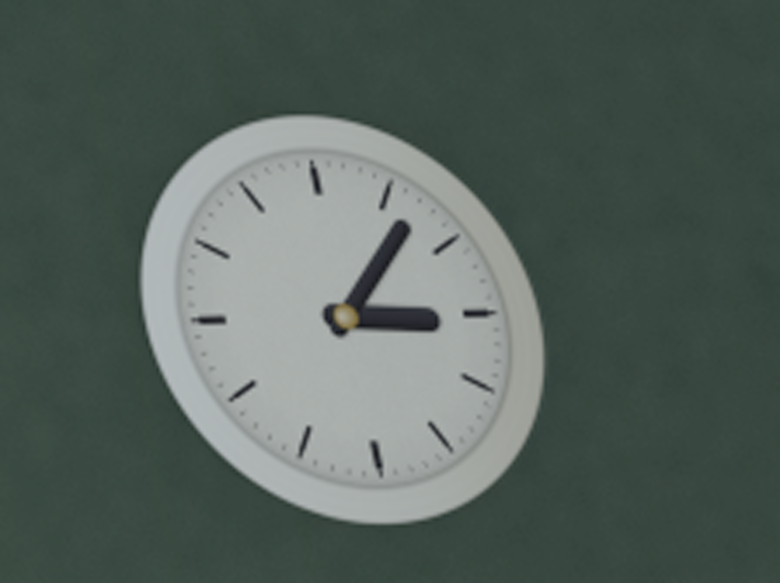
**3:07**
